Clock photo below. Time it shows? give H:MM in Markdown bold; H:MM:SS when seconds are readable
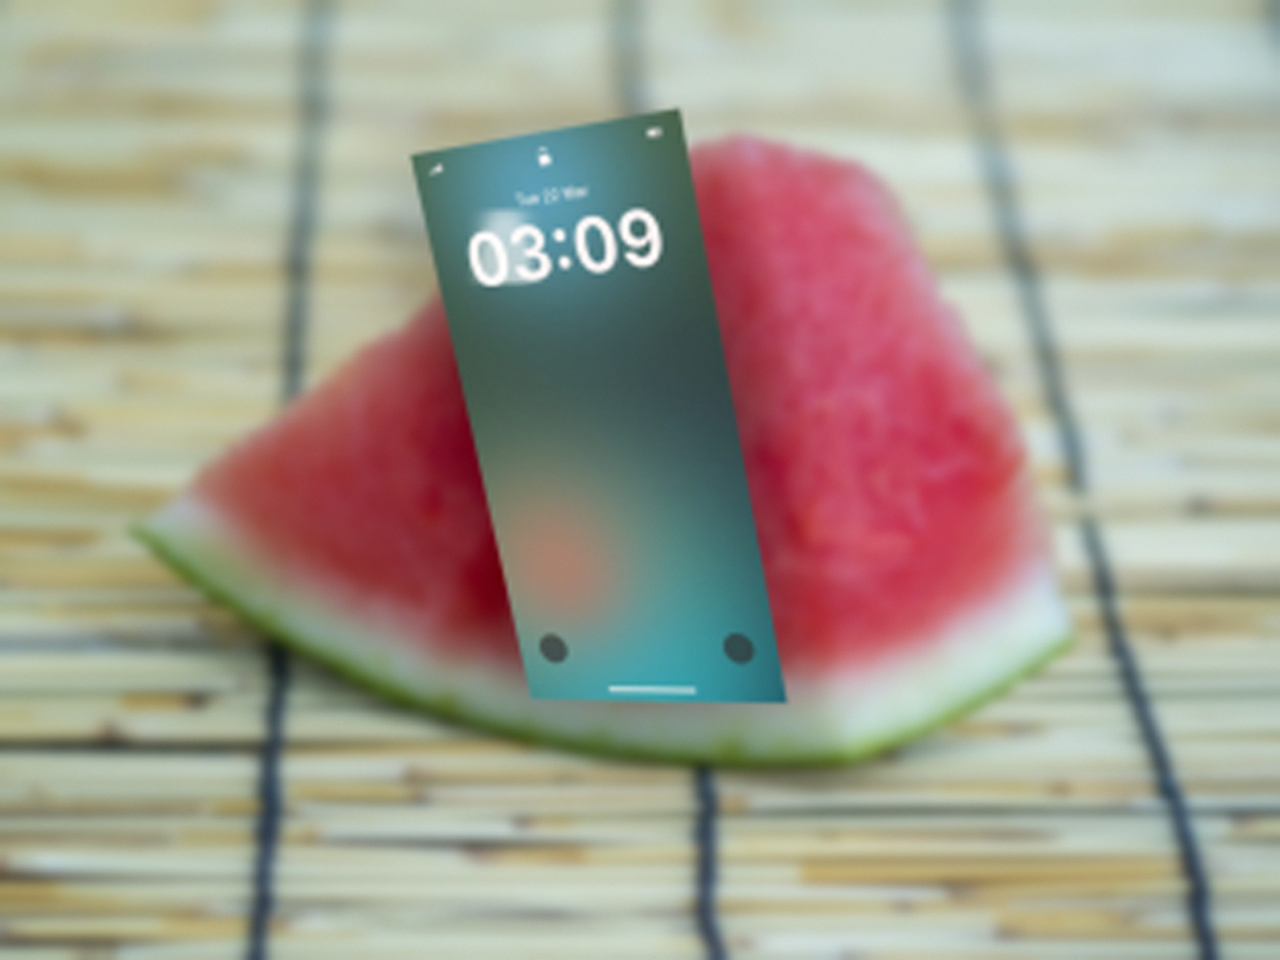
**3:09**
